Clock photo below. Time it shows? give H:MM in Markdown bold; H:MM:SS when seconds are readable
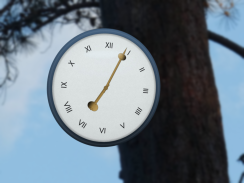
**7:04**
